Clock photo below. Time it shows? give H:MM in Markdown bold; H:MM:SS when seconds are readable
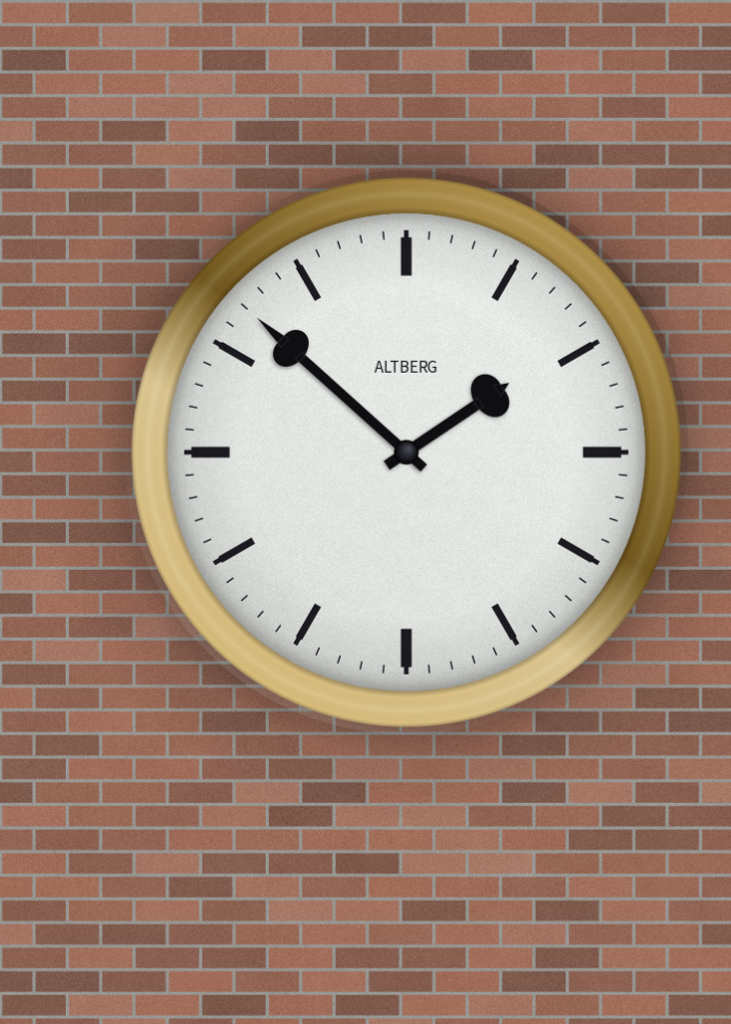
**1:52**
